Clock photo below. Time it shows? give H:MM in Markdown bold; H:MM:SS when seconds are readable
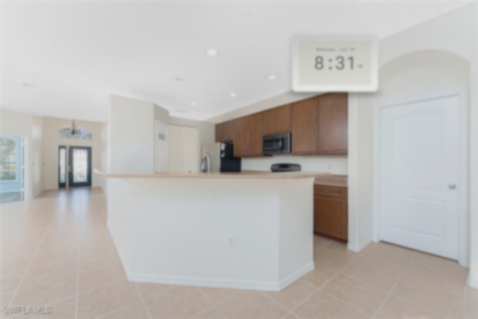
**8:31**
